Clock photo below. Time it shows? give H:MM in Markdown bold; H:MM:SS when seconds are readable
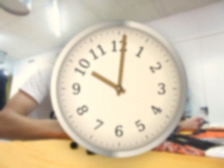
**10:01**
